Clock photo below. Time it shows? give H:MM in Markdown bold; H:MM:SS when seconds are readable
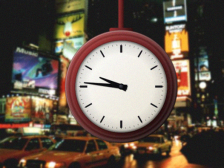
**9:46**
